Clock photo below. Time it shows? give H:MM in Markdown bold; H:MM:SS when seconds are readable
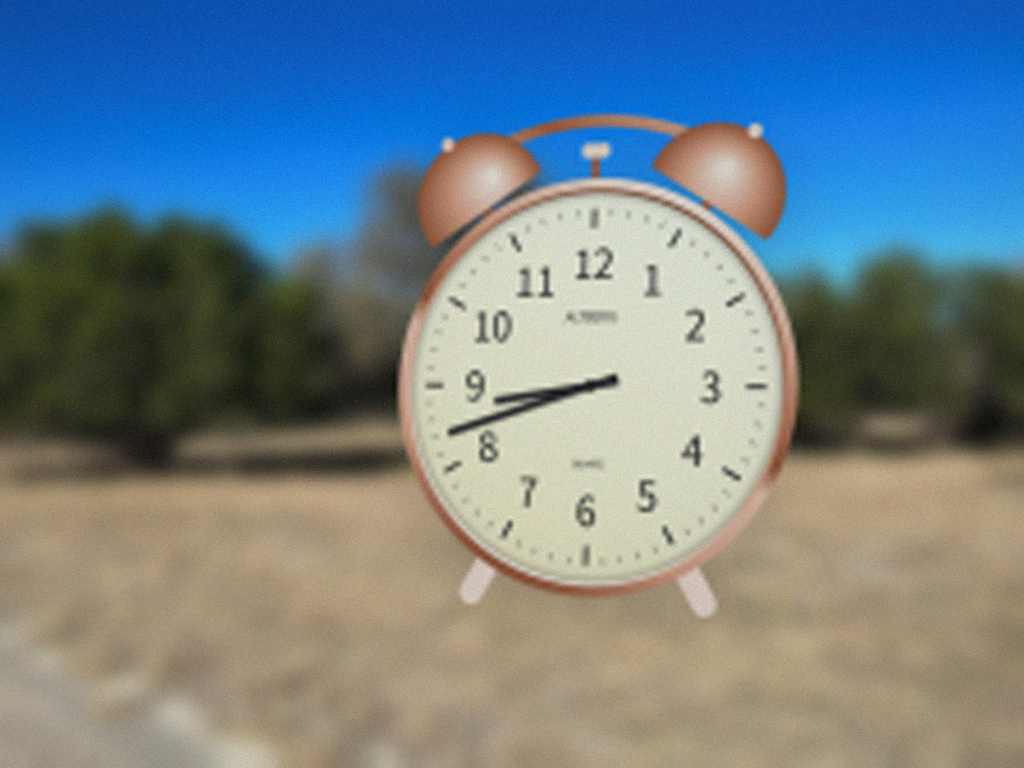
**8:42**
